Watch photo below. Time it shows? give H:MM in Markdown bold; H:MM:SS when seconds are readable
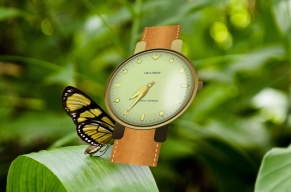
**7:35**
